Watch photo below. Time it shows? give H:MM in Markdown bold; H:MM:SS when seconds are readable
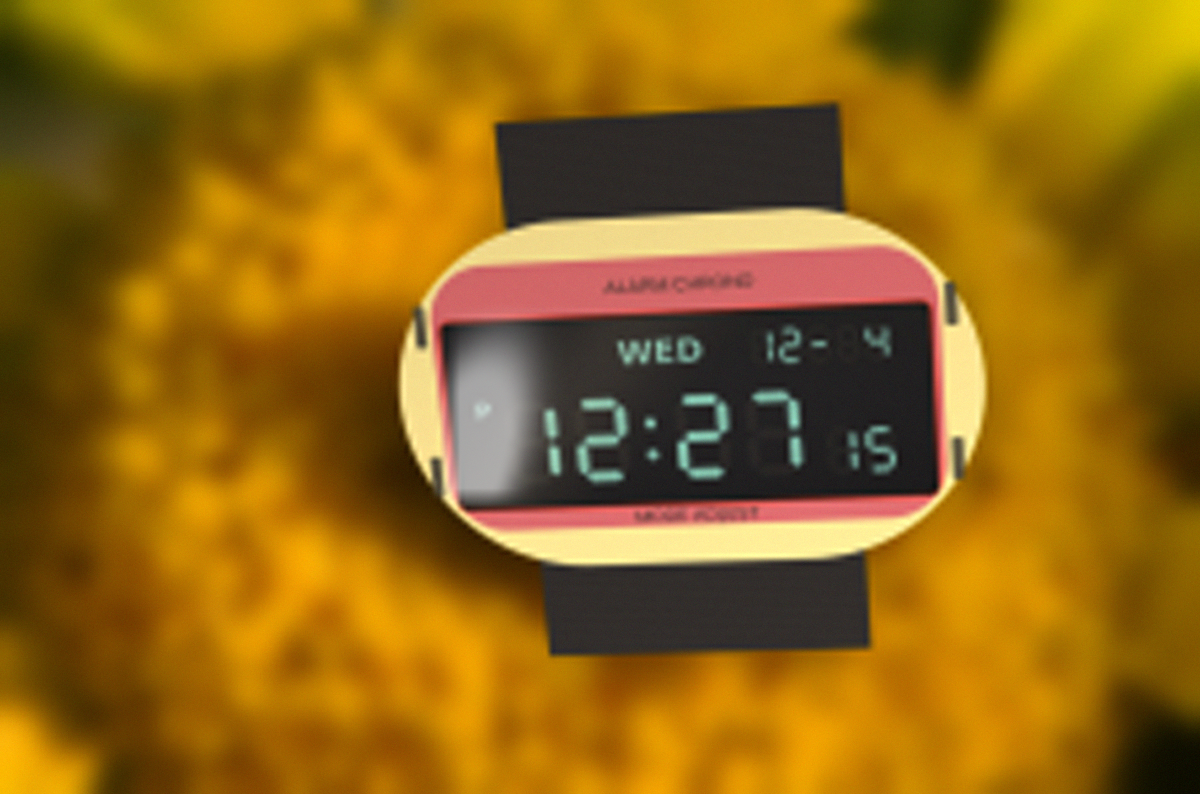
**12:27:15**
